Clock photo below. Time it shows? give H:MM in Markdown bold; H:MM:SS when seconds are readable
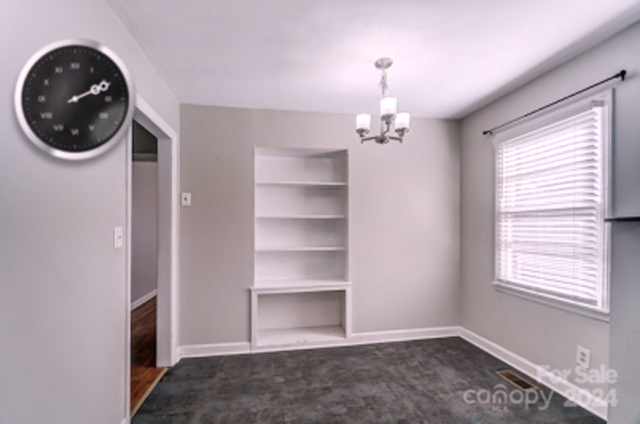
**2:11**
